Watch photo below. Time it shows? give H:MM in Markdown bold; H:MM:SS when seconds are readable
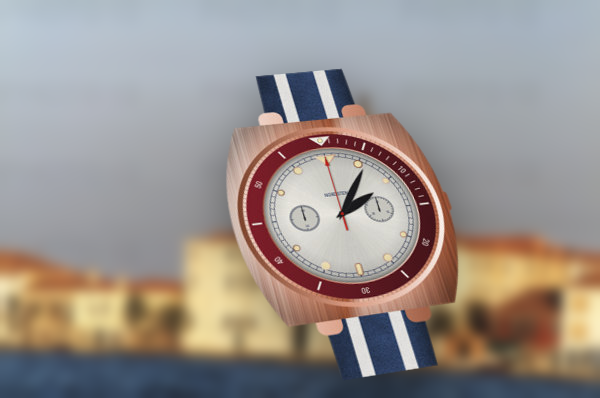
**2:06**
